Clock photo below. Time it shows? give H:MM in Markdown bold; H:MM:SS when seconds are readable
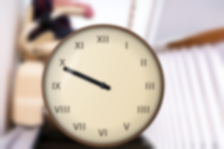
**9:49**
